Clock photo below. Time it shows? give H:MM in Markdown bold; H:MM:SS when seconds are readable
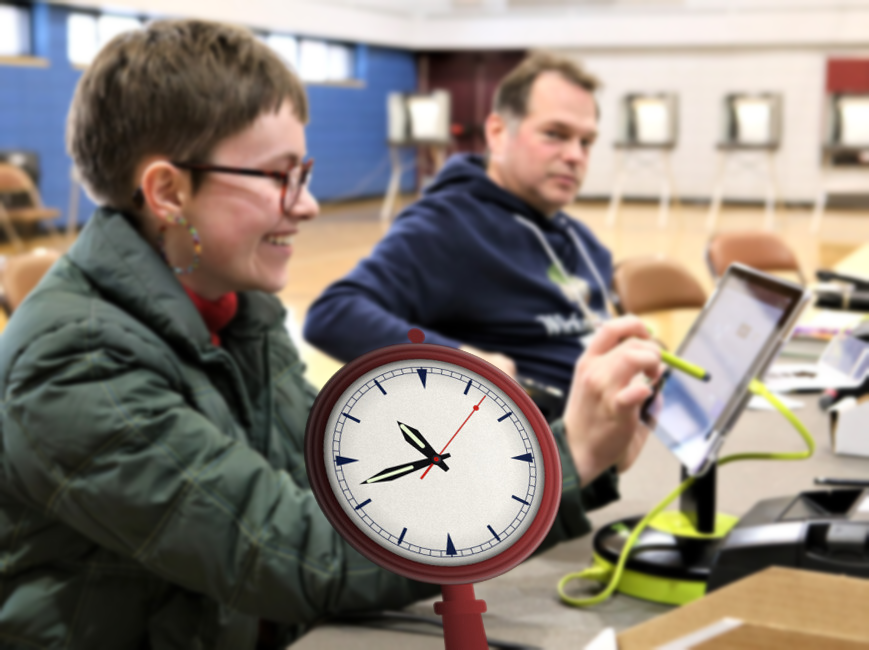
**10:42:07**
